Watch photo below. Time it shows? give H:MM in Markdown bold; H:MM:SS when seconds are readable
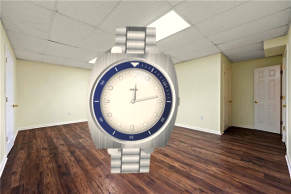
**12:13**
